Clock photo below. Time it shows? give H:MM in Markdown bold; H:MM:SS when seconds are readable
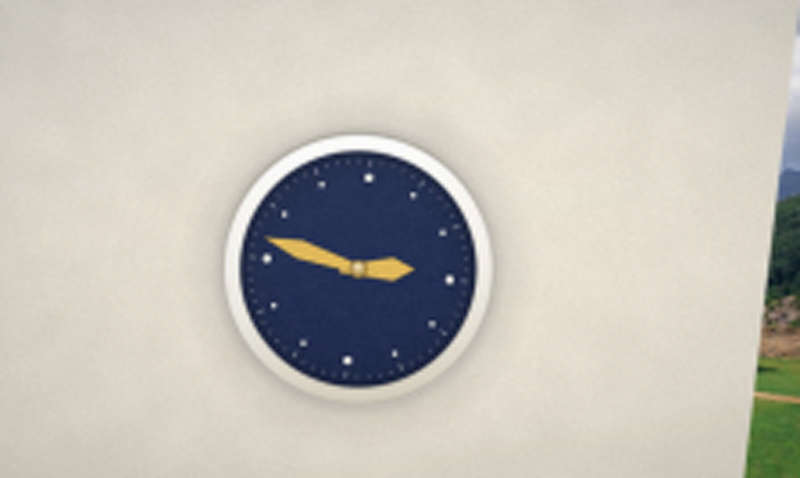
**2:47**
